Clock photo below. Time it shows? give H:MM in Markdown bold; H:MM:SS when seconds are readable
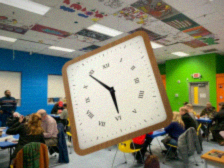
**5:54**
